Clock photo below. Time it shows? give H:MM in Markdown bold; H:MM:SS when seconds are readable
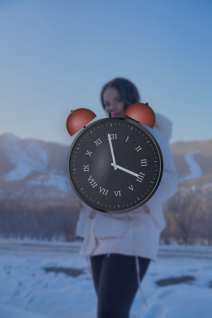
**3:59**
